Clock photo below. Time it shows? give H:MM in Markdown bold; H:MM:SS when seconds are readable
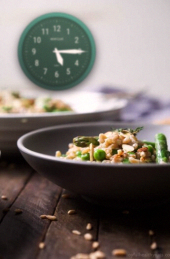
**5:15**
